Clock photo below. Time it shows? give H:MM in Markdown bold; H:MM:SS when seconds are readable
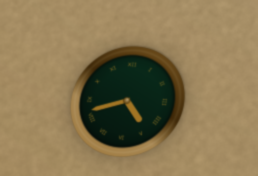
**4:42**
